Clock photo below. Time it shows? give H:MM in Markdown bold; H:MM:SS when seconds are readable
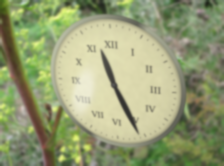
**11:26**
